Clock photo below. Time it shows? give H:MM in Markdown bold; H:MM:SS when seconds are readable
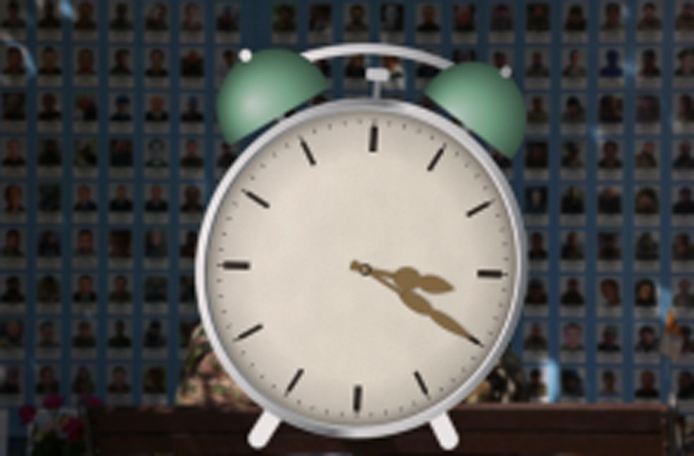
**3:20**
